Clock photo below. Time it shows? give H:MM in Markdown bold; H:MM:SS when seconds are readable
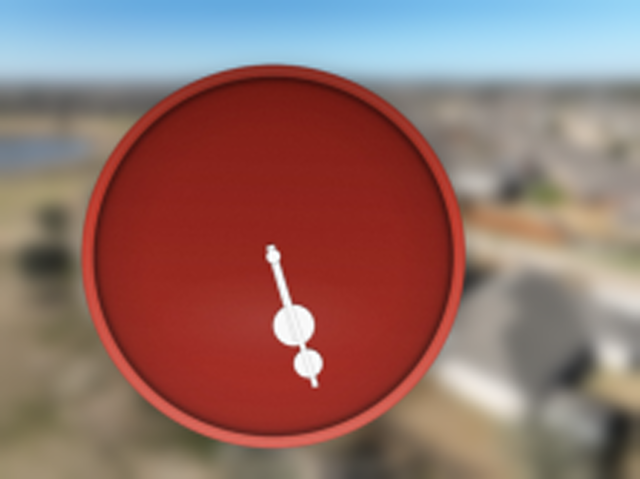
**5:27**
